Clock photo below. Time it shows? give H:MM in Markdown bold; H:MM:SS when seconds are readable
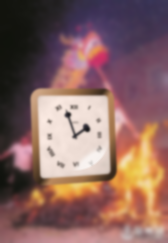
**1:57**
